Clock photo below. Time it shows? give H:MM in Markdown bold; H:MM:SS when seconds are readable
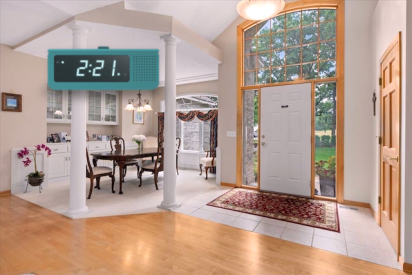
**2:21**
